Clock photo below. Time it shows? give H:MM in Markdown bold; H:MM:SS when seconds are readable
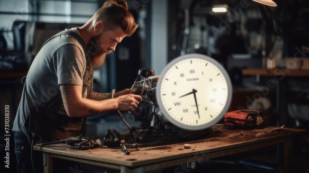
**8:29**
